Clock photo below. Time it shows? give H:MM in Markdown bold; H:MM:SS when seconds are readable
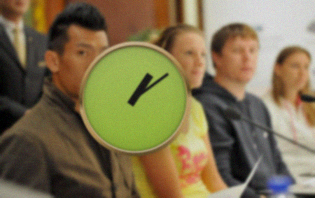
**1:09**
